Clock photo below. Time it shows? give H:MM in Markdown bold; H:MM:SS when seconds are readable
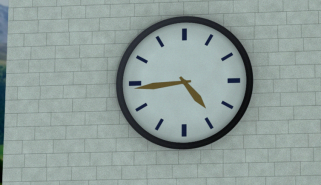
**4:44**
